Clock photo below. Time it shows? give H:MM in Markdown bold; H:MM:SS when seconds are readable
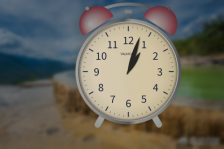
**1:03**
